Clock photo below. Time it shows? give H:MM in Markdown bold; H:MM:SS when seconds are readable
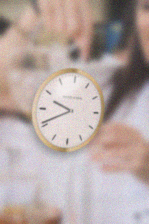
**9:41**
